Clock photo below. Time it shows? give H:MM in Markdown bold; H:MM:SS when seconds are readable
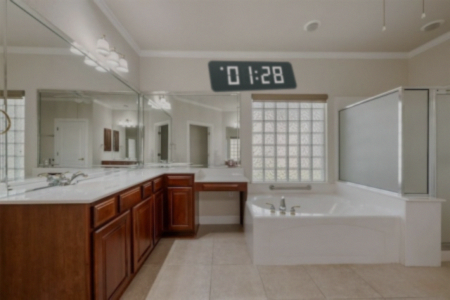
**1:28**
